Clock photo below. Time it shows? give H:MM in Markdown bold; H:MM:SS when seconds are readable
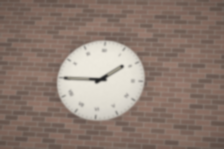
**1:45**
